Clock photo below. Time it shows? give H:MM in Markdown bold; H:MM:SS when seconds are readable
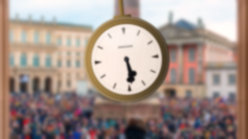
**5:29**
